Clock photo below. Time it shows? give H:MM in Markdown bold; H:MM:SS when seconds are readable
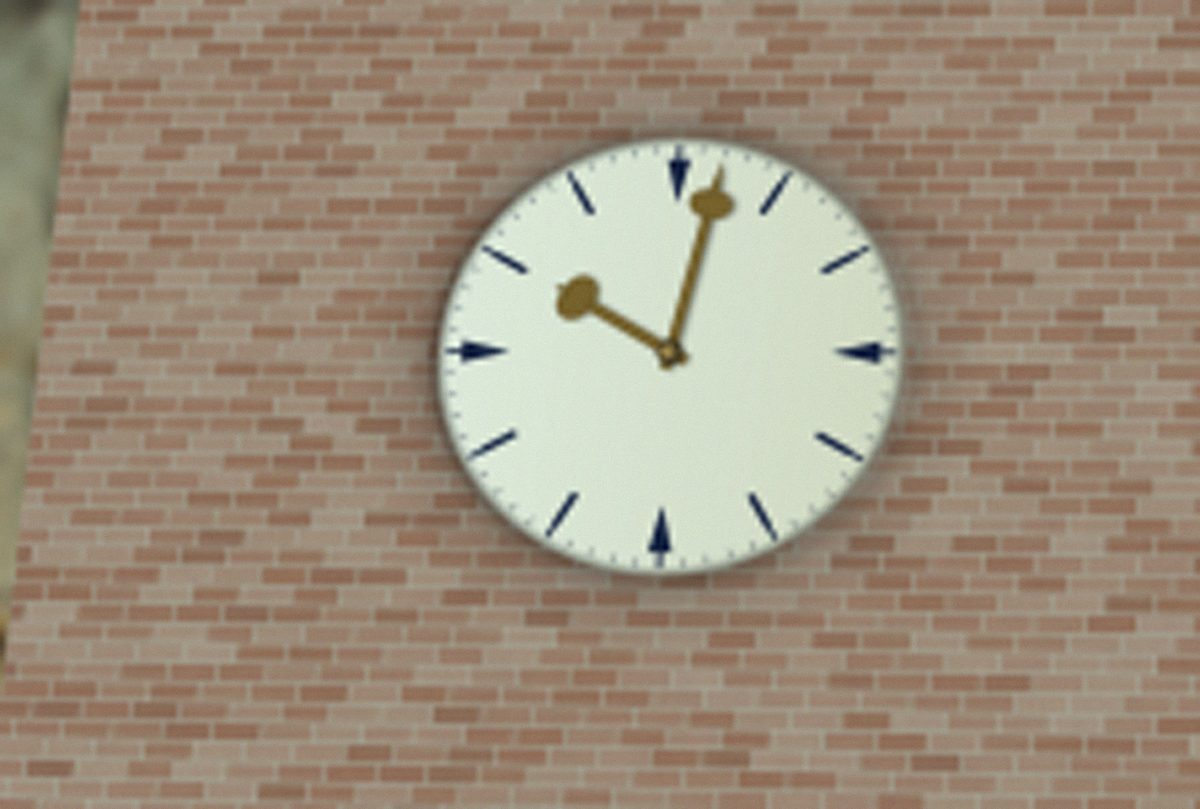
**10:02**
